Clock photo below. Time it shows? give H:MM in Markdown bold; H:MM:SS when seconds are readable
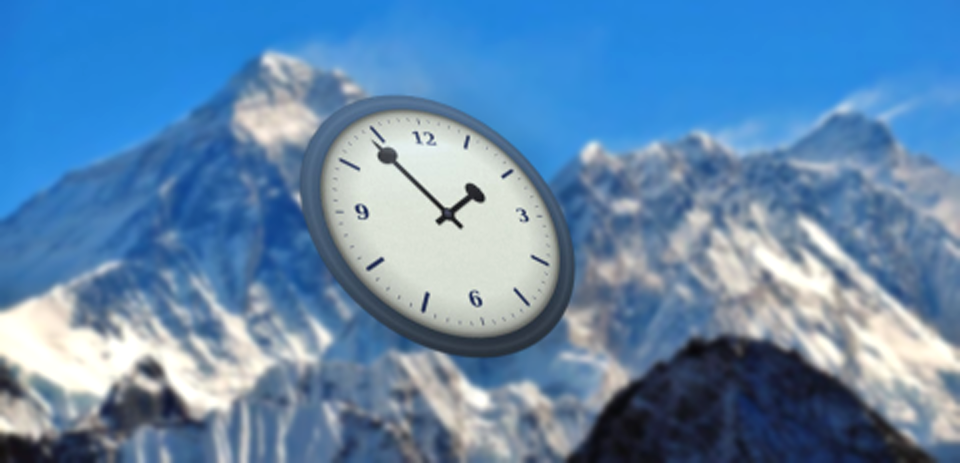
**1:54**
